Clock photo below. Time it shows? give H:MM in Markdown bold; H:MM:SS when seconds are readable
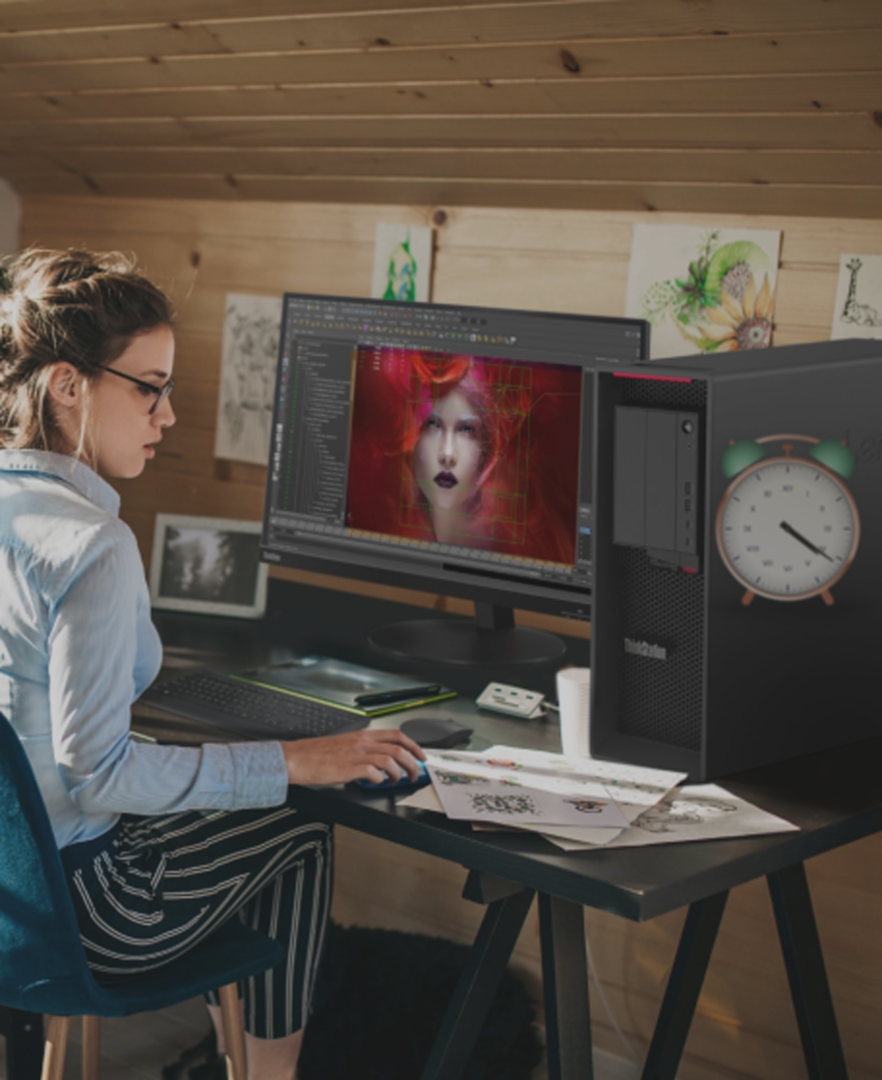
**4:21**
